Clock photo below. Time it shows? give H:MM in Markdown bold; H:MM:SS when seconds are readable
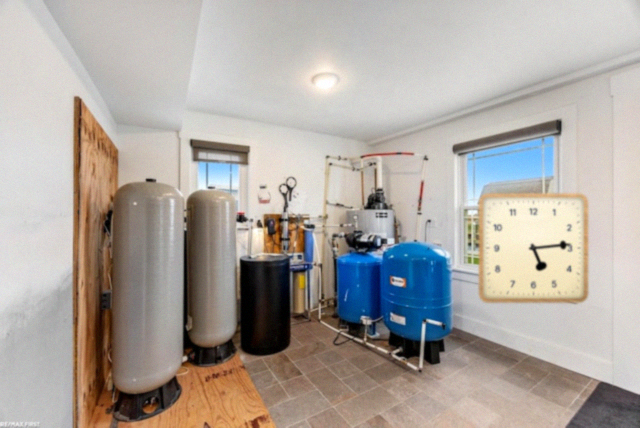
**5:14**
